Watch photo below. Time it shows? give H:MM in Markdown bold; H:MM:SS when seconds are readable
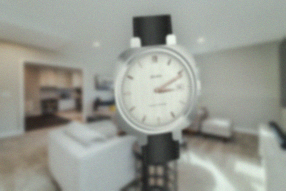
**3:11**
